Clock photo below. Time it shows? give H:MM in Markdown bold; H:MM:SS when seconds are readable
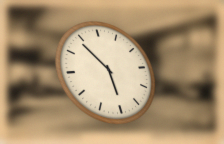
**5:54**
